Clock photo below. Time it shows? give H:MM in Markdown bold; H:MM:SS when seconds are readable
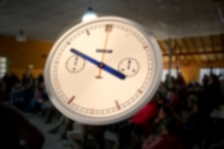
**3:49**
